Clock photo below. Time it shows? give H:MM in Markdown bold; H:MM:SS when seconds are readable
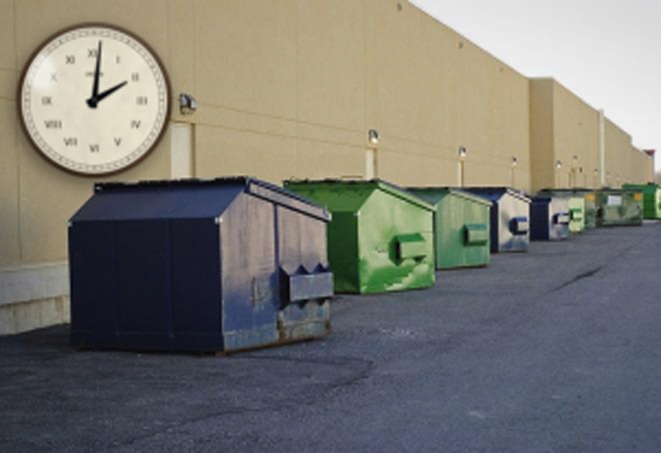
**2:01**
